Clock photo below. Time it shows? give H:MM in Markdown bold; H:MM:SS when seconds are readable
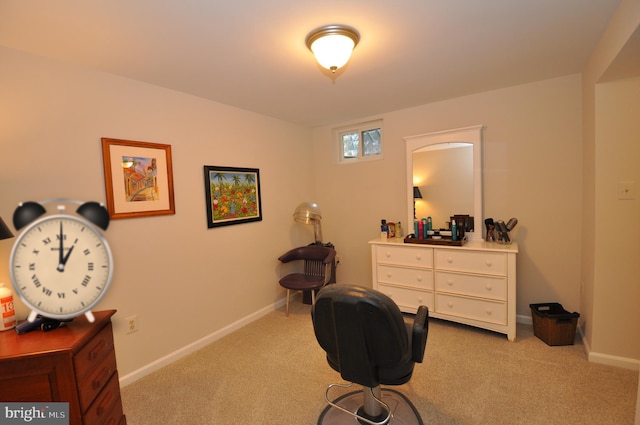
**1:00**
